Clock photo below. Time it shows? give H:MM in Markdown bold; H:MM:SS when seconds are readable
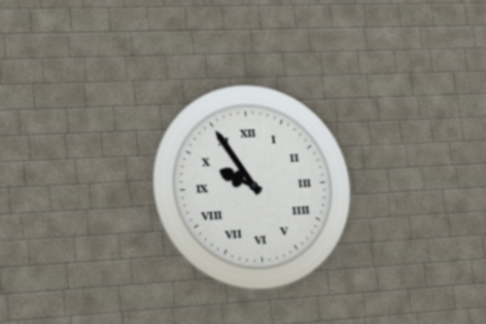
**9:55**
